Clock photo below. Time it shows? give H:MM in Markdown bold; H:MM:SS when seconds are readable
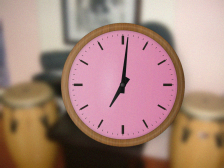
**7:01**
